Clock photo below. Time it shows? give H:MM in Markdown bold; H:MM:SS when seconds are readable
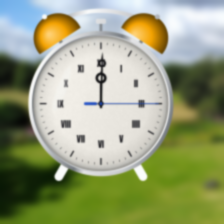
**12:00:15**
